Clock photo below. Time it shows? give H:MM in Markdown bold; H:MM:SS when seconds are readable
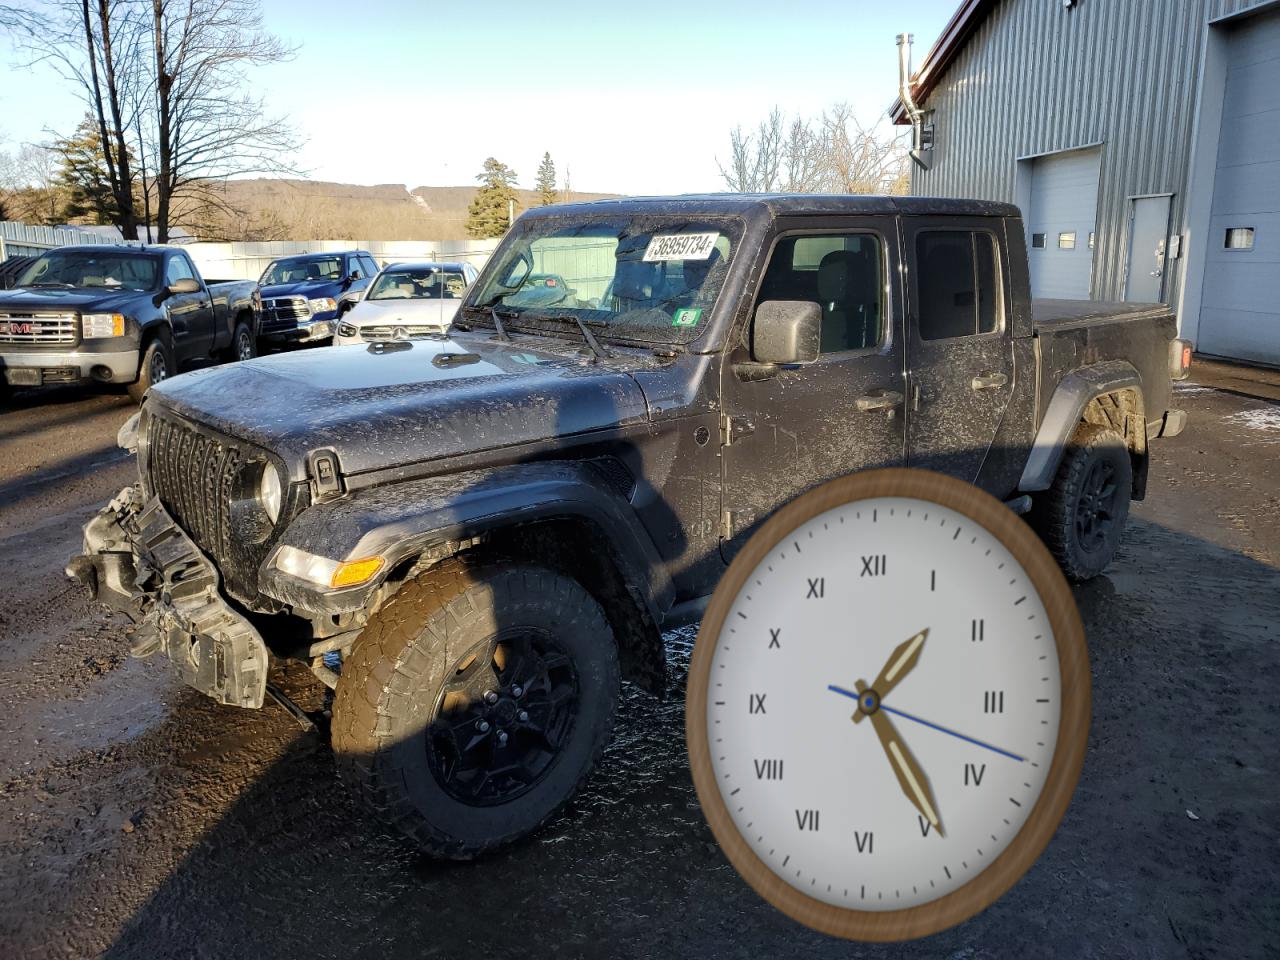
**1:24:18**
